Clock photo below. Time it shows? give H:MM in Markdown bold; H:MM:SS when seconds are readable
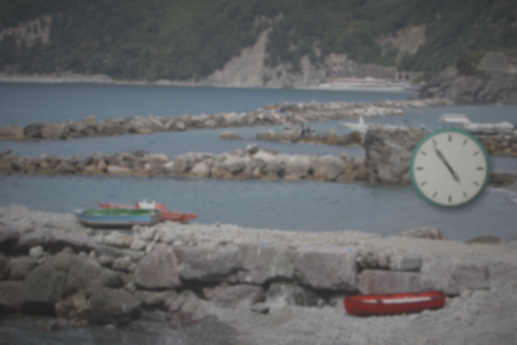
**4:54**
